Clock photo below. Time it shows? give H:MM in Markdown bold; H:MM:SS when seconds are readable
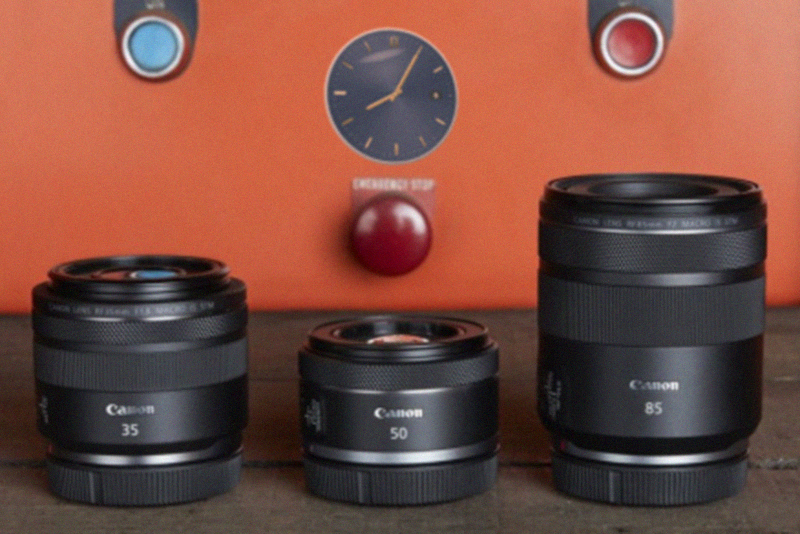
**8:05**
